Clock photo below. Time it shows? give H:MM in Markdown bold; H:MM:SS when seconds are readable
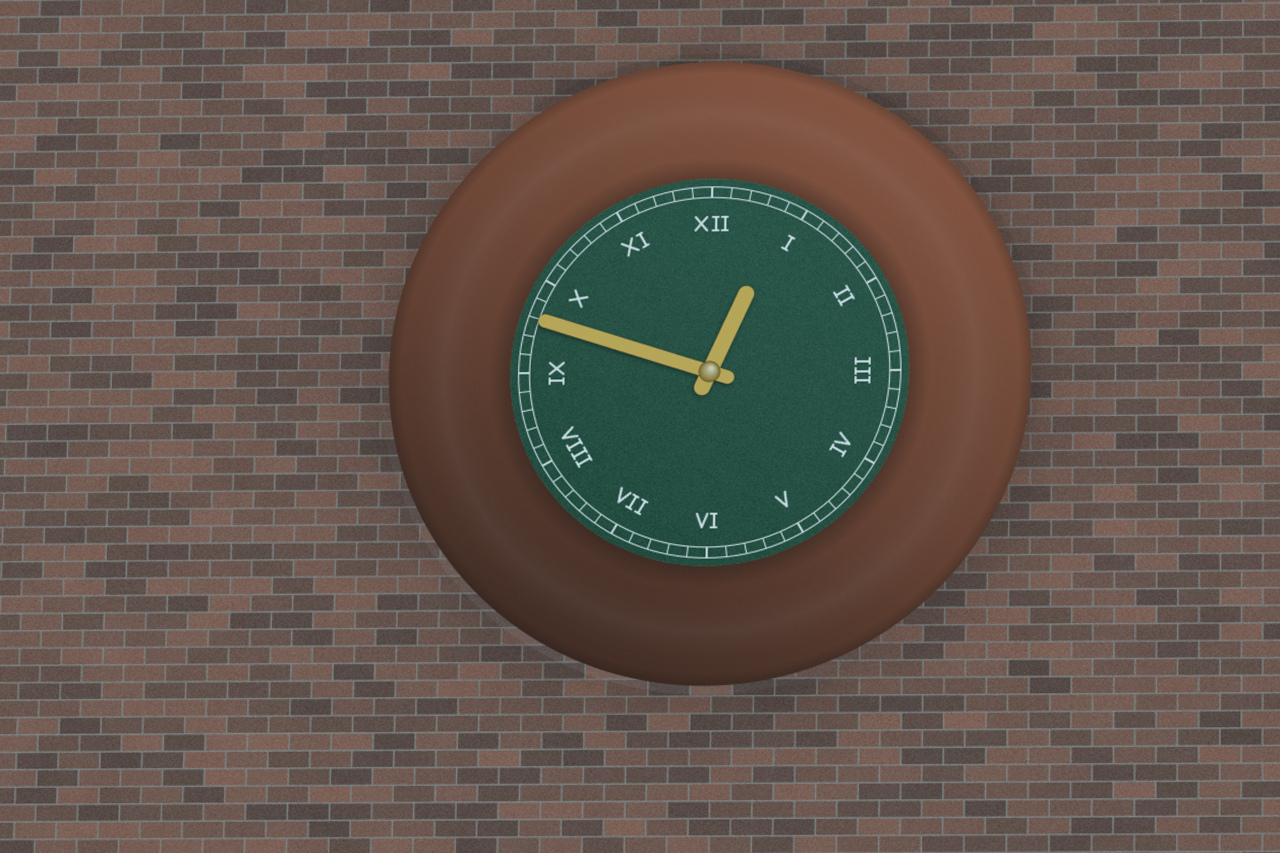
**12:48**
